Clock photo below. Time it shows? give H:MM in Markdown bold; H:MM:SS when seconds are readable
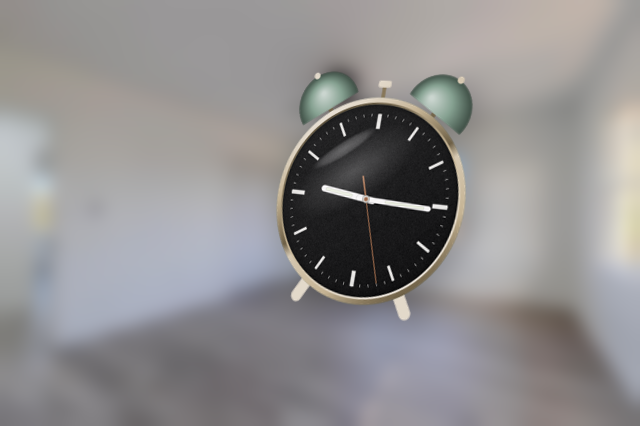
**9:15:27**
